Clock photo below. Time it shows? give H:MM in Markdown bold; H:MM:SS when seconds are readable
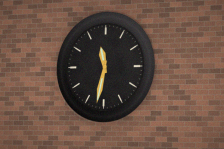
**11:32**
